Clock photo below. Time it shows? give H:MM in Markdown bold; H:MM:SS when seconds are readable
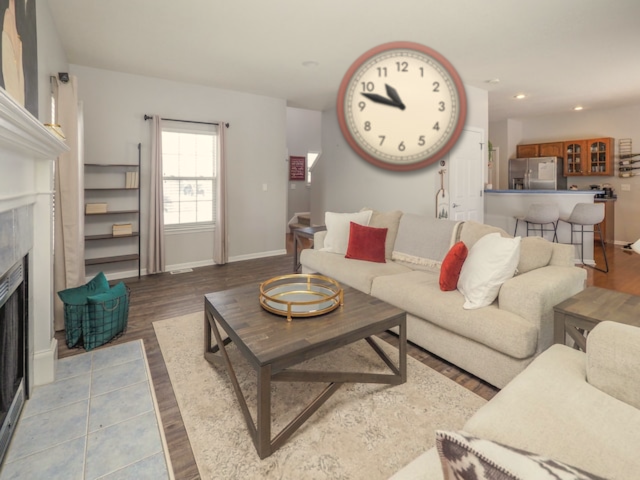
**10:48**
